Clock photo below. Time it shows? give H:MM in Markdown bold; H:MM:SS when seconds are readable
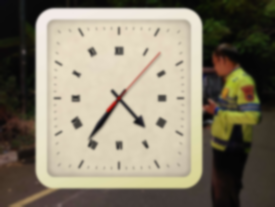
**4:36:07**
